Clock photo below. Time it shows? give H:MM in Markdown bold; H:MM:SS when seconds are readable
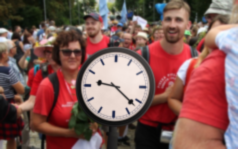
**9:22**
